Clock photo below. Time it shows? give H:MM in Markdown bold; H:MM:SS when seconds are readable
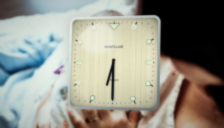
**6:30**
